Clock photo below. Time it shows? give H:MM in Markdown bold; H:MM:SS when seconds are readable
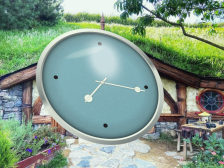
**7:16**
